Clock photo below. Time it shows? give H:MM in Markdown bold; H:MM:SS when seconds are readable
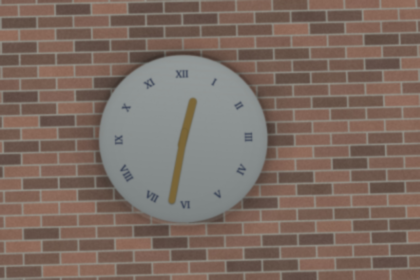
**12:32**
